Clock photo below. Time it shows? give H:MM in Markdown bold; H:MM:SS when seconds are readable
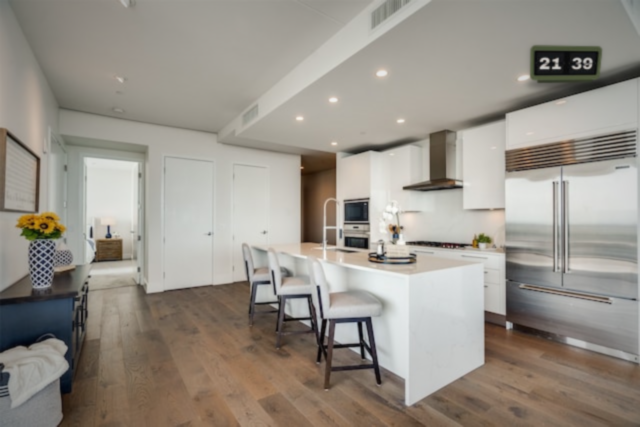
**21:39**
